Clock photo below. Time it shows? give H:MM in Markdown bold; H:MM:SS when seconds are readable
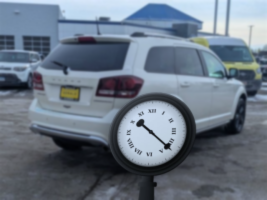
**10:22**
